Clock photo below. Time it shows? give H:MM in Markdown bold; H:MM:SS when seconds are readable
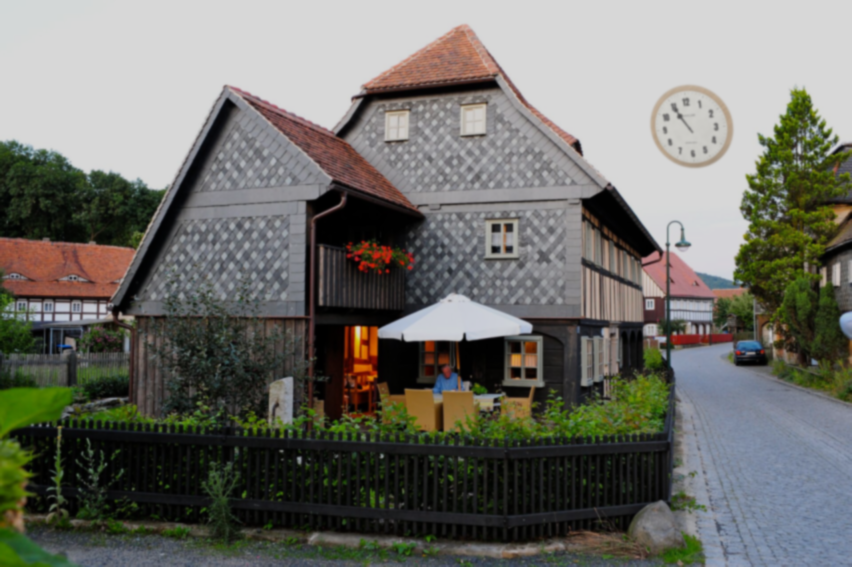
**10:55**
